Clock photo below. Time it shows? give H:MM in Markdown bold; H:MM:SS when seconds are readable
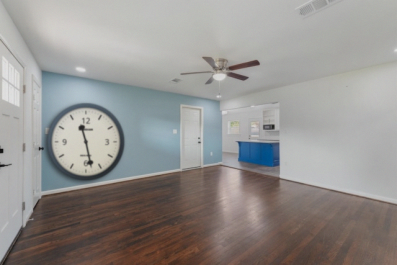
**11:28**
